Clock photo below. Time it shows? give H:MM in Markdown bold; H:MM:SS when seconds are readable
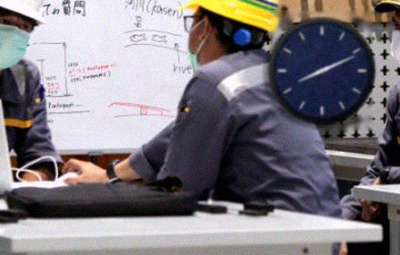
**8:11**
